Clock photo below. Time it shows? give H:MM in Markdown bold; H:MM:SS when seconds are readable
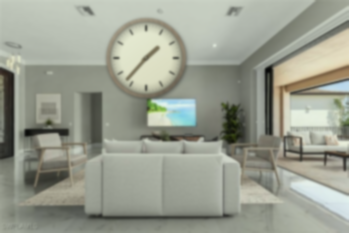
**1:37**
